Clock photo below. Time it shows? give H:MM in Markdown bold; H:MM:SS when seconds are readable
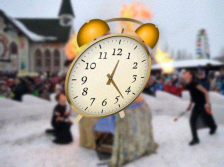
**12:23**
